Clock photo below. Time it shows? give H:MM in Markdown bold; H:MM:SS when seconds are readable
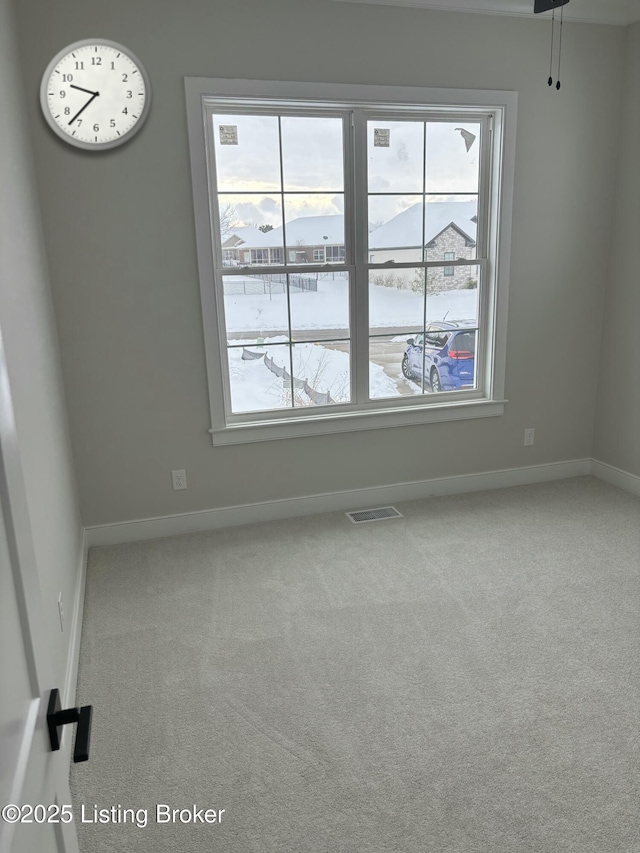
**9:37**
